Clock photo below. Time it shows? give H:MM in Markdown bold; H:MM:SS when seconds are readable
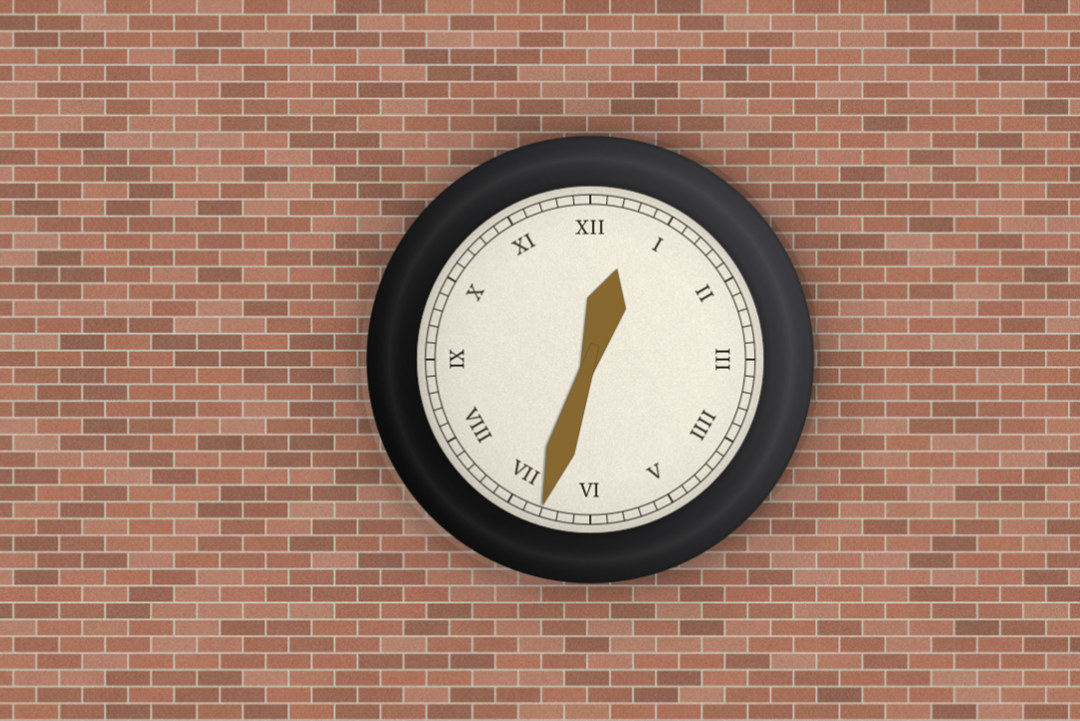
**12:33**
